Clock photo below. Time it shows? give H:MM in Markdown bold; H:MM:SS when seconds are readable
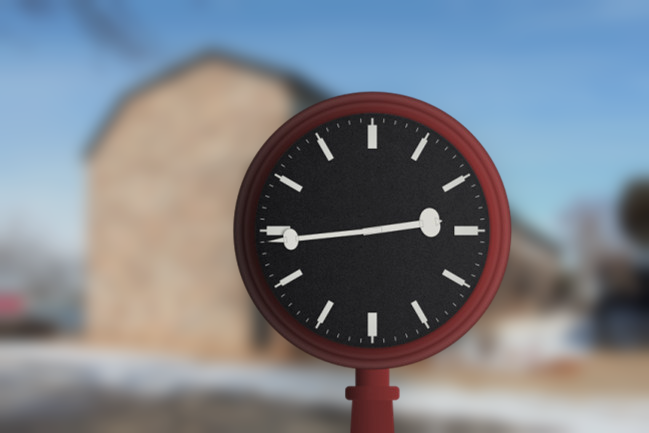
**2:44**
